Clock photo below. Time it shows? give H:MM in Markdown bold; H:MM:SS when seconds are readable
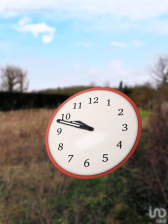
**9:48**
